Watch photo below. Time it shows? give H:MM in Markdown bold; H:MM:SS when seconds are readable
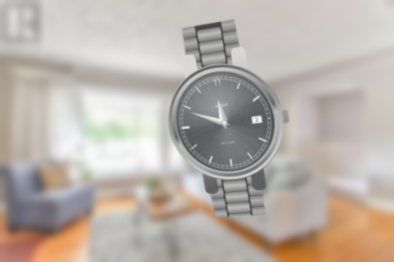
**11:49**
